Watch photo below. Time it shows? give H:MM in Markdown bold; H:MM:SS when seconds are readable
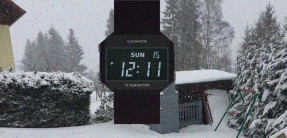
**12:11**
